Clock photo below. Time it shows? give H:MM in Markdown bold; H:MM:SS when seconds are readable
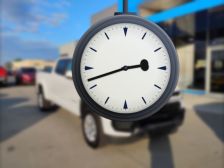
**2:42**
